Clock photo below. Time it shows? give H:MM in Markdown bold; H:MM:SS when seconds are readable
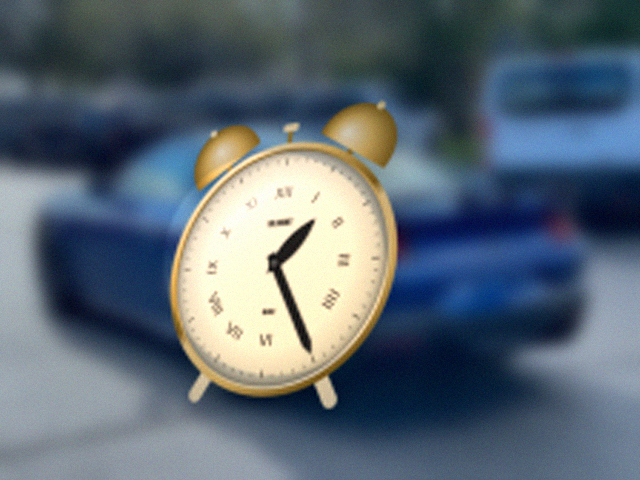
**1:25**
